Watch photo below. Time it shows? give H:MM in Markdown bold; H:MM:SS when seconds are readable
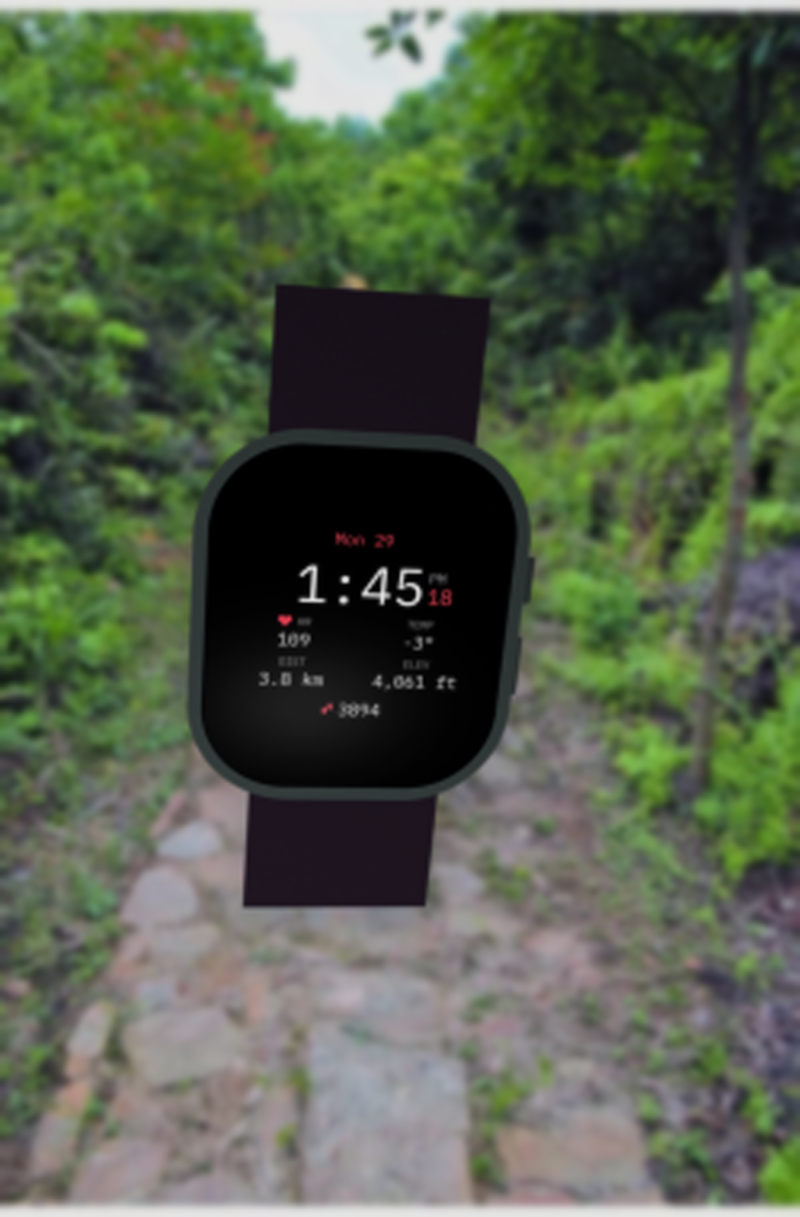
**1:45**
